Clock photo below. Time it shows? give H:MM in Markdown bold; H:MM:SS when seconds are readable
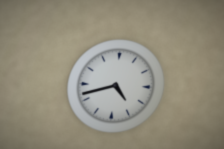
**4:42**
